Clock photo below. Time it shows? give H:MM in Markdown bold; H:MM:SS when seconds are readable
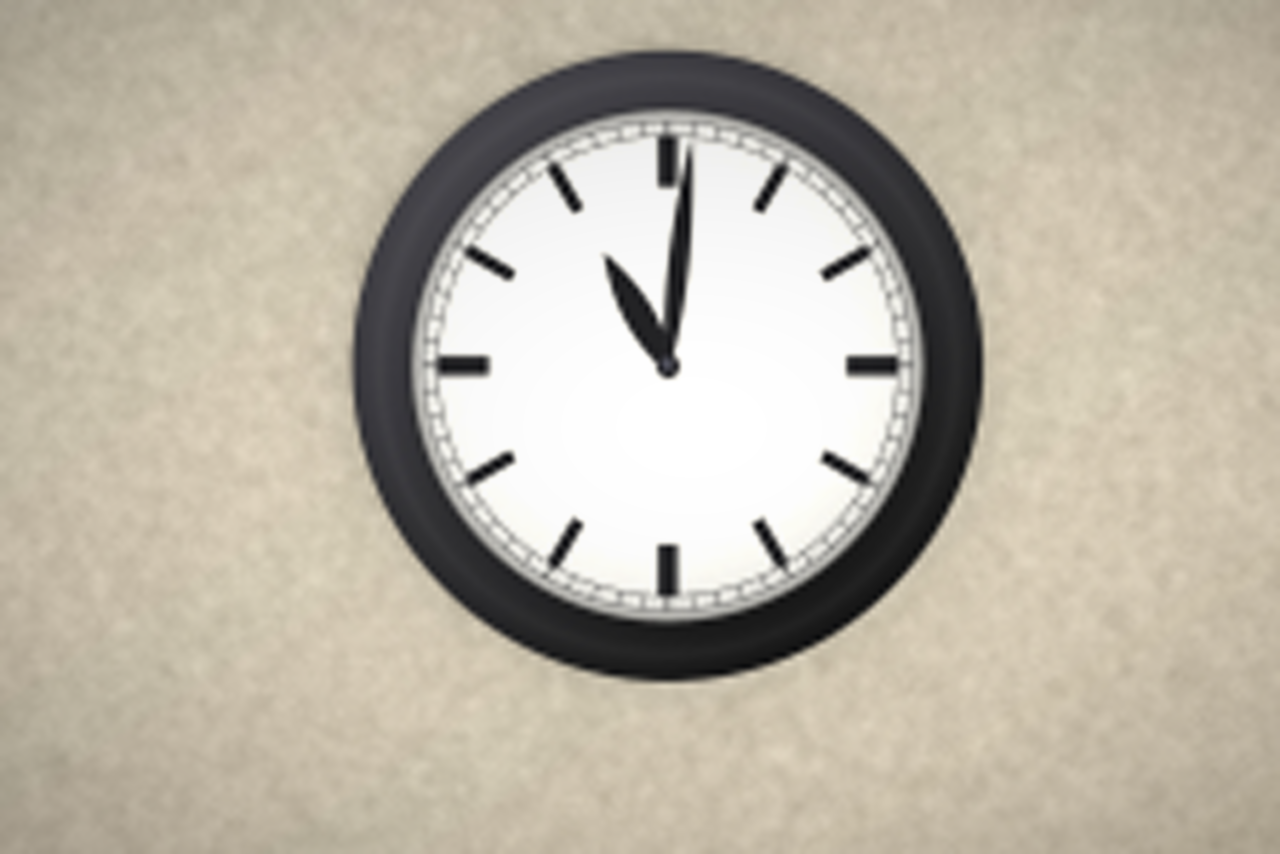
**11:01**
